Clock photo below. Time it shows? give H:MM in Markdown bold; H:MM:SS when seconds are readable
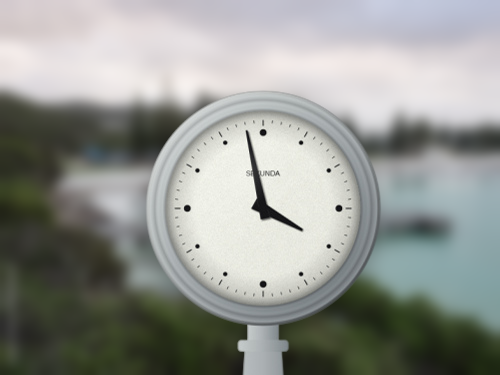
**3:58**
